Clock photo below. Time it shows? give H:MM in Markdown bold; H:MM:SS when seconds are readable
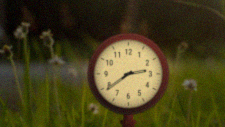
**2:39**
